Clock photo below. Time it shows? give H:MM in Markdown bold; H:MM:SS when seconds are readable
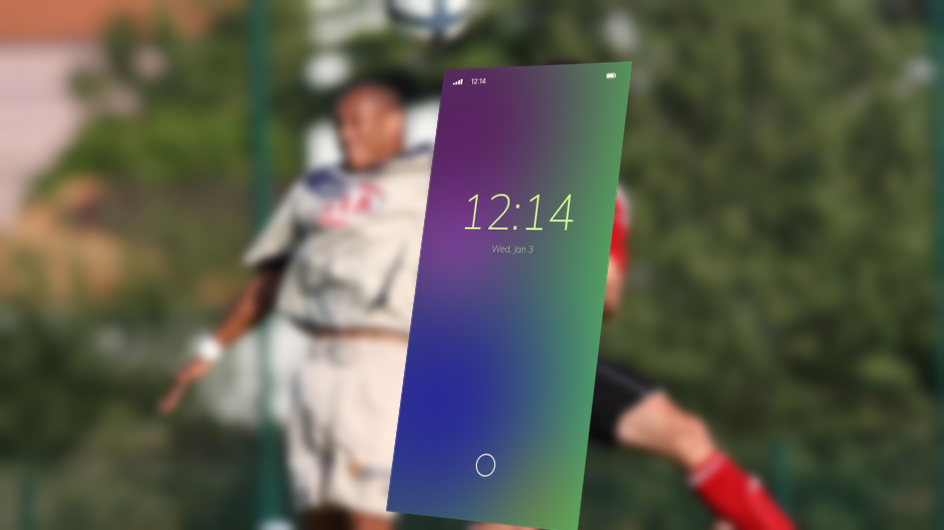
**12:14**
